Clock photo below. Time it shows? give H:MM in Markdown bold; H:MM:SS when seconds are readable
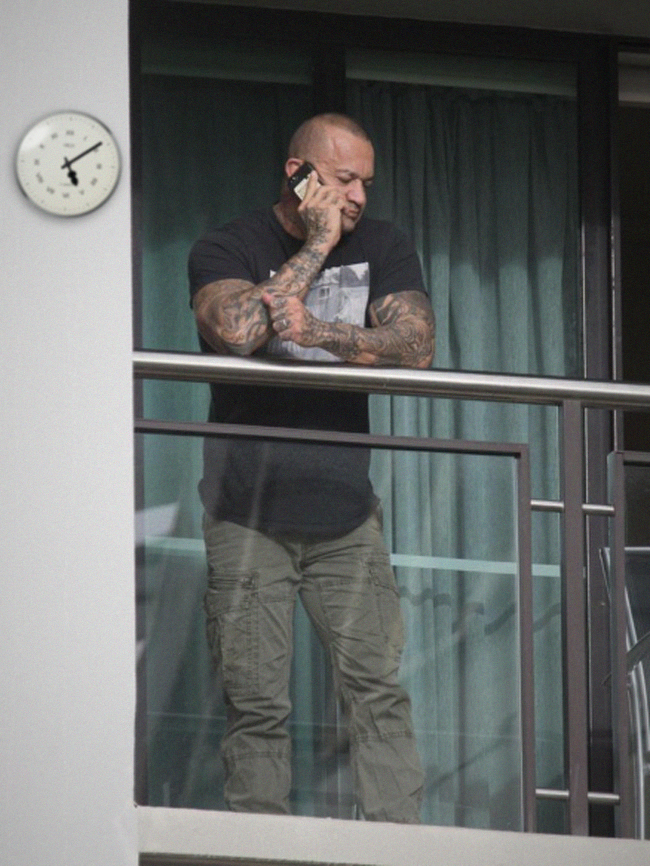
**5:09**
